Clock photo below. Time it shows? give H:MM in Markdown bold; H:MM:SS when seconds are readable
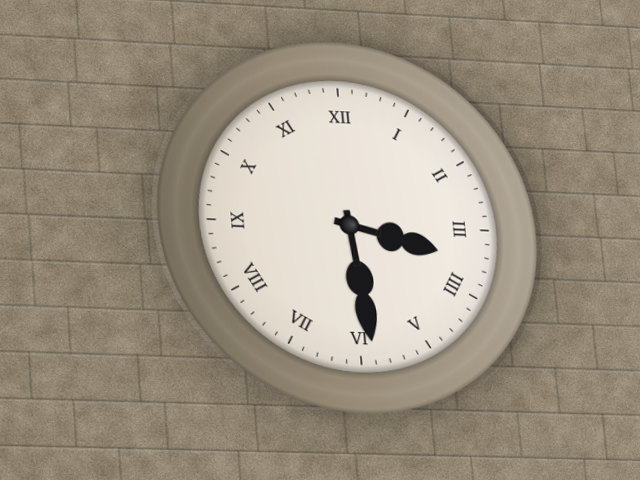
**3:29**
